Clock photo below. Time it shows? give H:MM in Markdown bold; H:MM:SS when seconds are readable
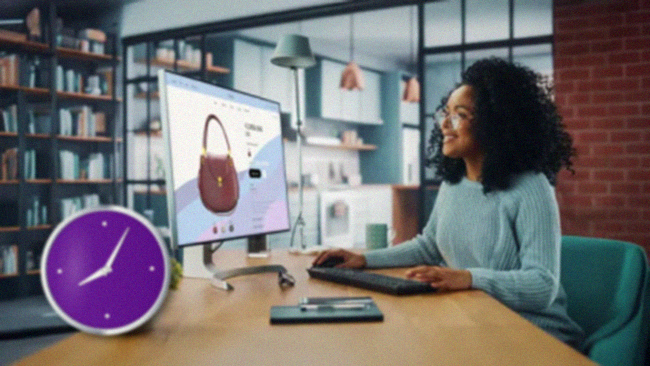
**8:05**
